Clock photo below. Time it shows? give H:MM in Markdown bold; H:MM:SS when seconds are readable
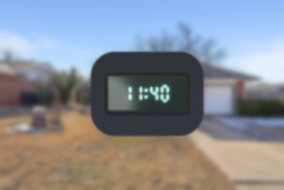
**11:40**
